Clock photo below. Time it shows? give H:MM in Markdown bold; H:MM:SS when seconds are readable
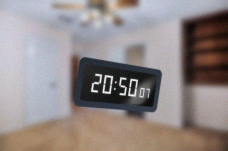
**20:50:07**
